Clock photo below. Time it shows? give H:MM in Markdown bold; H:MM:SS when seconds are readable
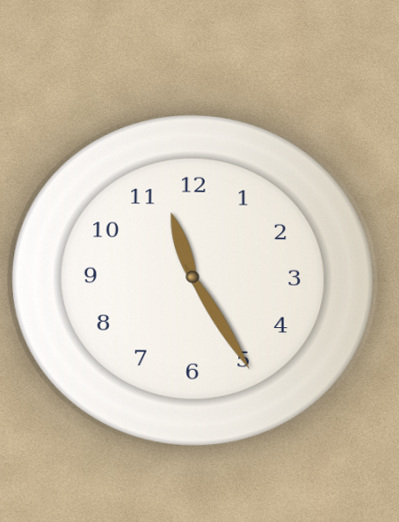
**11:25**
